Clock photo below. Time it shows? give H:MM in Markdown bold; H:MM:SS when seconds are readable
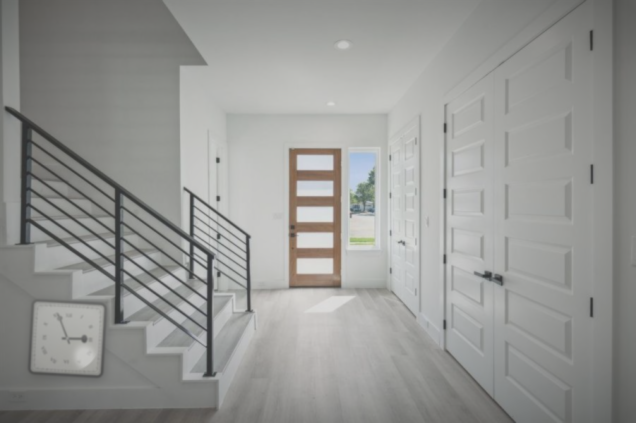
**2:56**
